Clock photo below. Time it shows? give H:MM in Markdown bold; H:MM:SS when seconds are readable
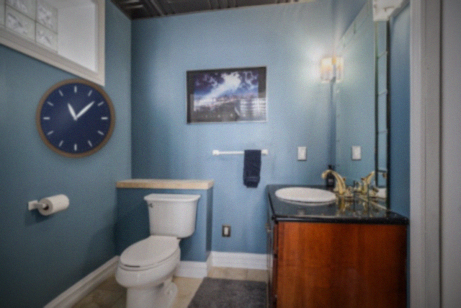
**11:08**
